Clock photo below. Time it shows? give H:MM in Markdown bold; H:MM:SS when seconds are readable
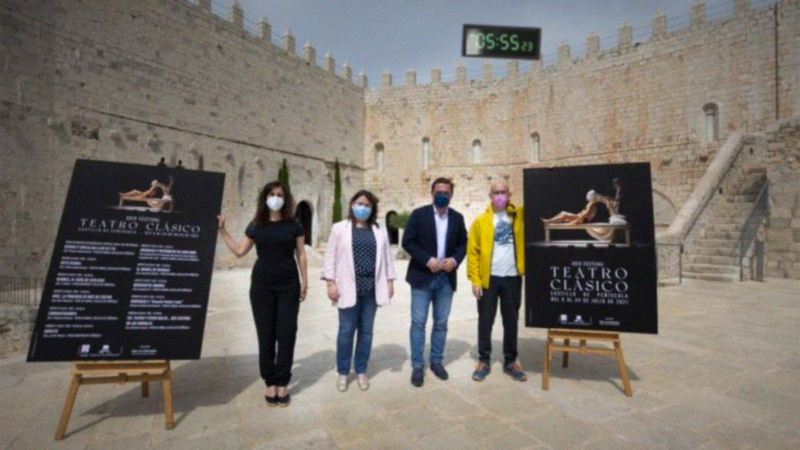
**5:55**
